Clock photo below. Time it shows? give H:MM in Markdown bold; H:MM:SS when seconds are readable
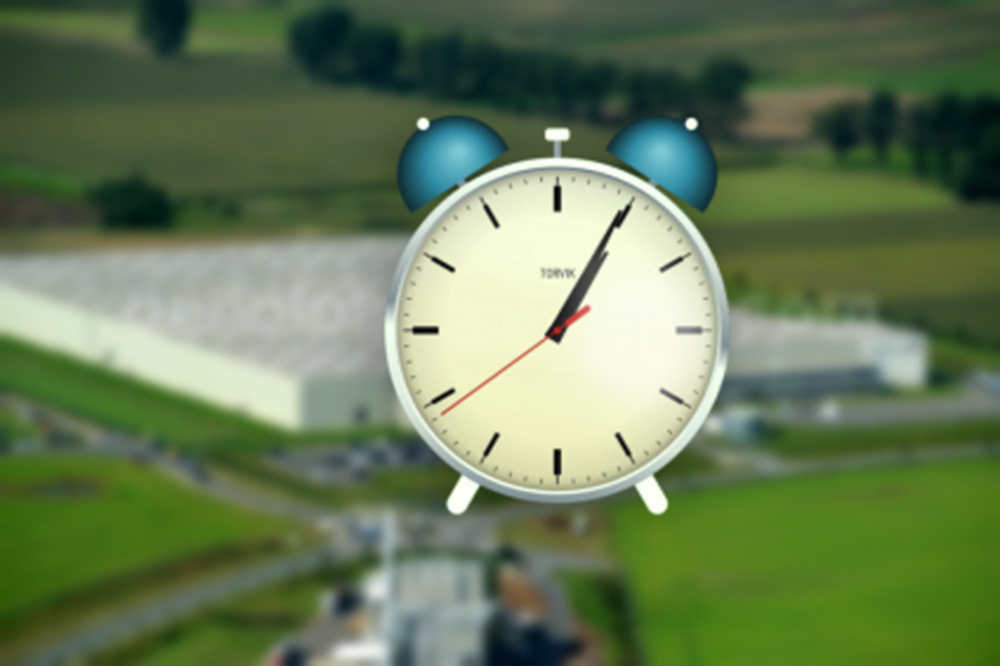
**1:04:39**
